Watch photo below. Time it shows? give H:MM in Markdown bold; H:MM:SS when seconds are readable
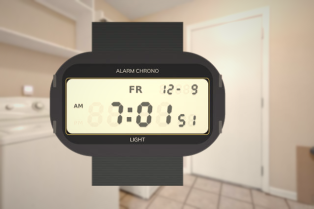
**7:01:51**
